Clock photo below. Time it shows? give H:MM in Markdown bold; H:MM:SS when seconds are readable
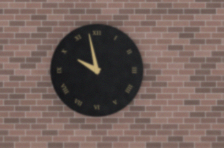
**9:58**
